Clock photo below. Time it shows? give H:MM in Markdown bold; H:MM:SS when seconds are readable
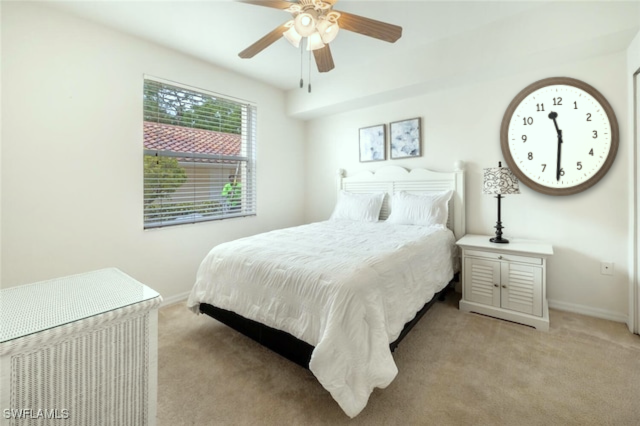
**11:31**
